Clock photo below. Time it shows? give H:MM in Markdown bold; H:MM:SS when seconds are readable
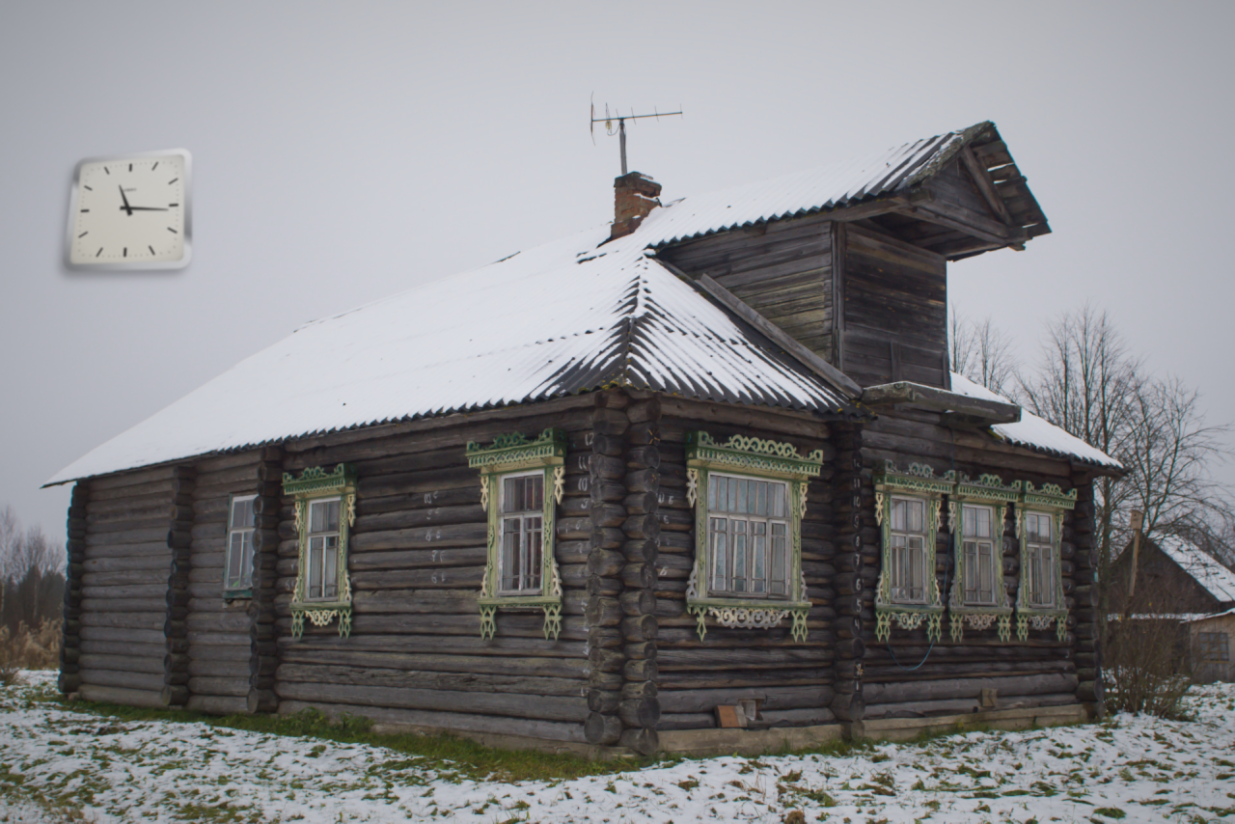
**11:16**
